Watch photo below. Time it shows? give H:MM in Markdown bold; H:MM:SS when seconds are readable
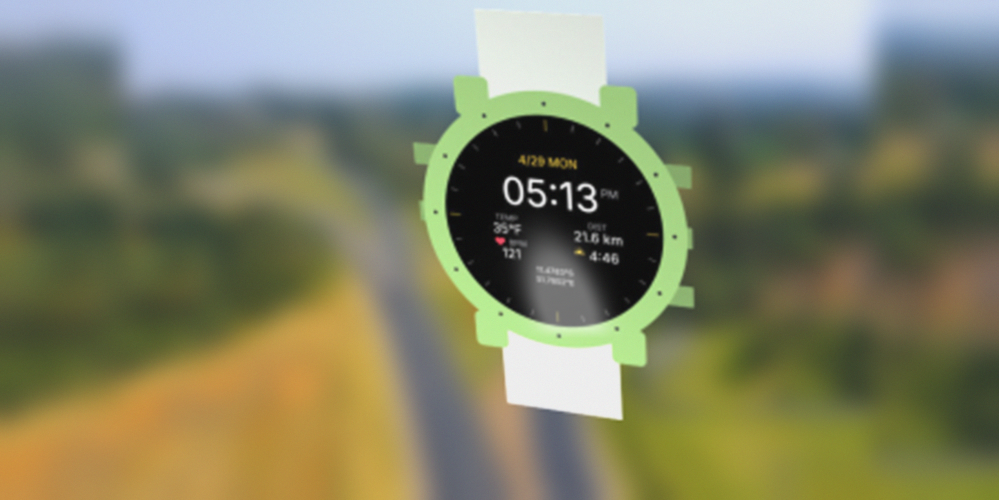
**5:13**
